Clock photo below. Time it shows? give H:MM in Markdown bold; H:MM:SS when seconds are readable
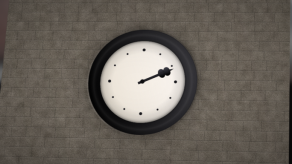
**2:11**
